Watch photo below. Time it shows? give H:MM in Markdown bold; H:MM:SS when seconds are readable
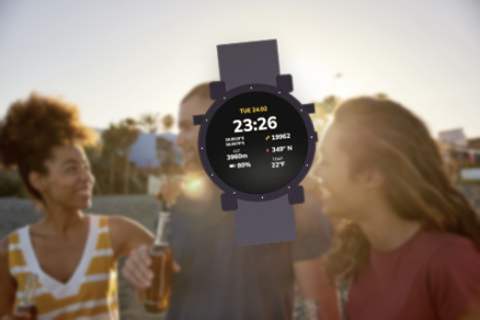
**23:26**
